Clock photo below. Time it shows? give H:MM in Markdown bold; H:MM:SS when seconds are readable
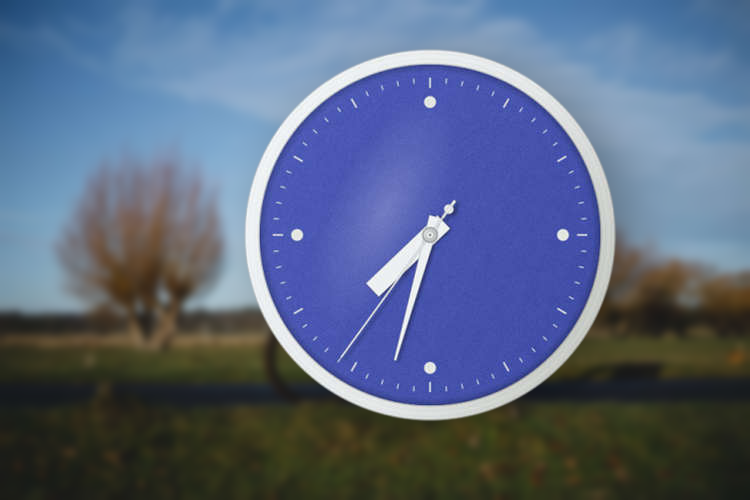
**7:32:36**
